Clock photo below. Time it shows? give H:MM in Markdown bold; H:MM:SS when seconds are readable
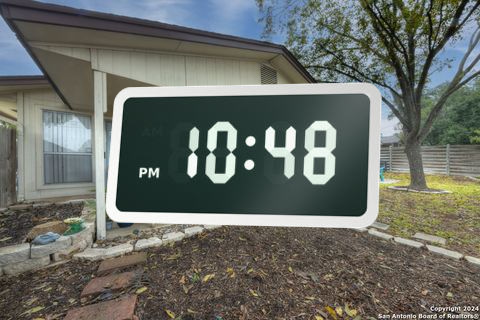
**10:48**
